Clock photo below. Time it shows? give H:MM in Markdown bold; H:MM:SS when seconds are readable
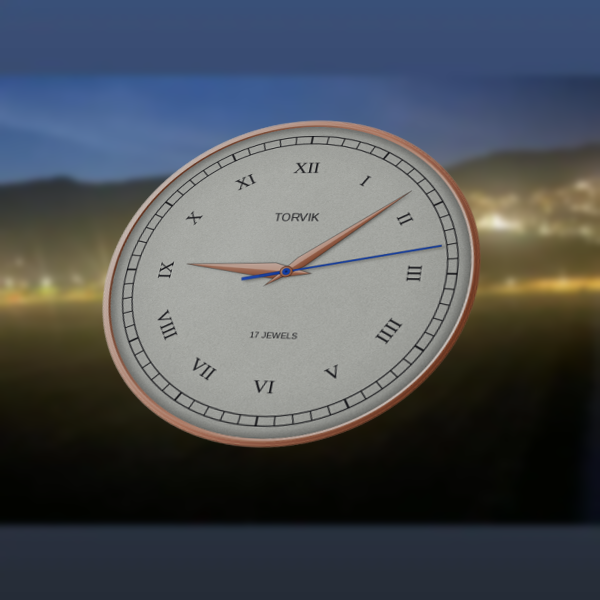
**9:08:13**
